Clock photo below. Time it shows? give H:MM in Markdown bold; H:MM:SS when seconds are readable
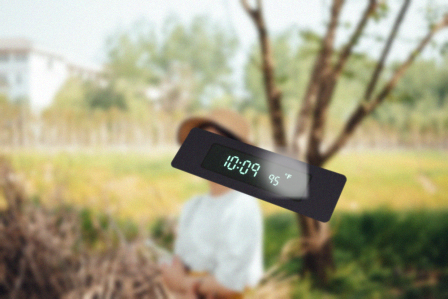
**10:09**
